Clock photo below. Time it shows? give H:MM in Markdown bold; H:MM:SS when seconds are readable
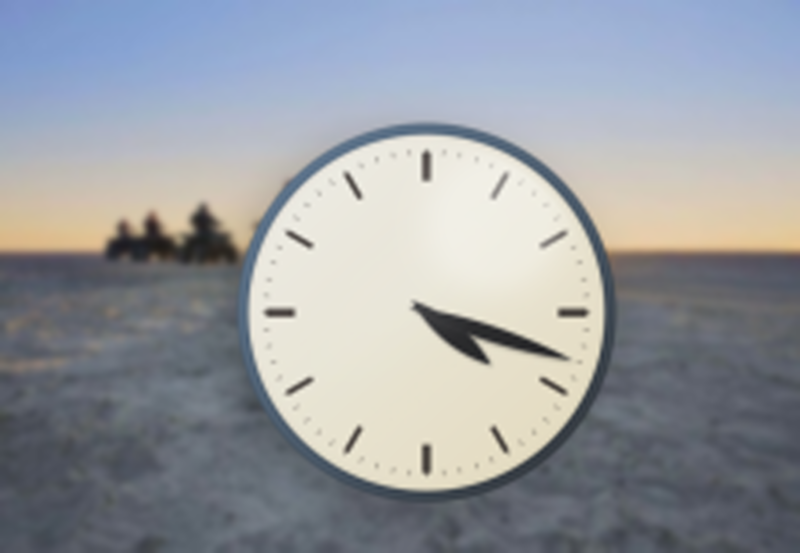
**4:18**
